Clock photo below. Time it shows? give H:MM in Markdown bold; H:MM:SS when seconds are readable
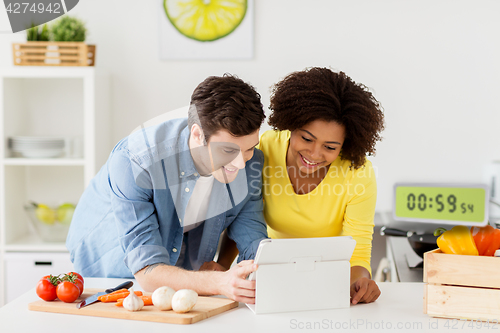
**0:59**
